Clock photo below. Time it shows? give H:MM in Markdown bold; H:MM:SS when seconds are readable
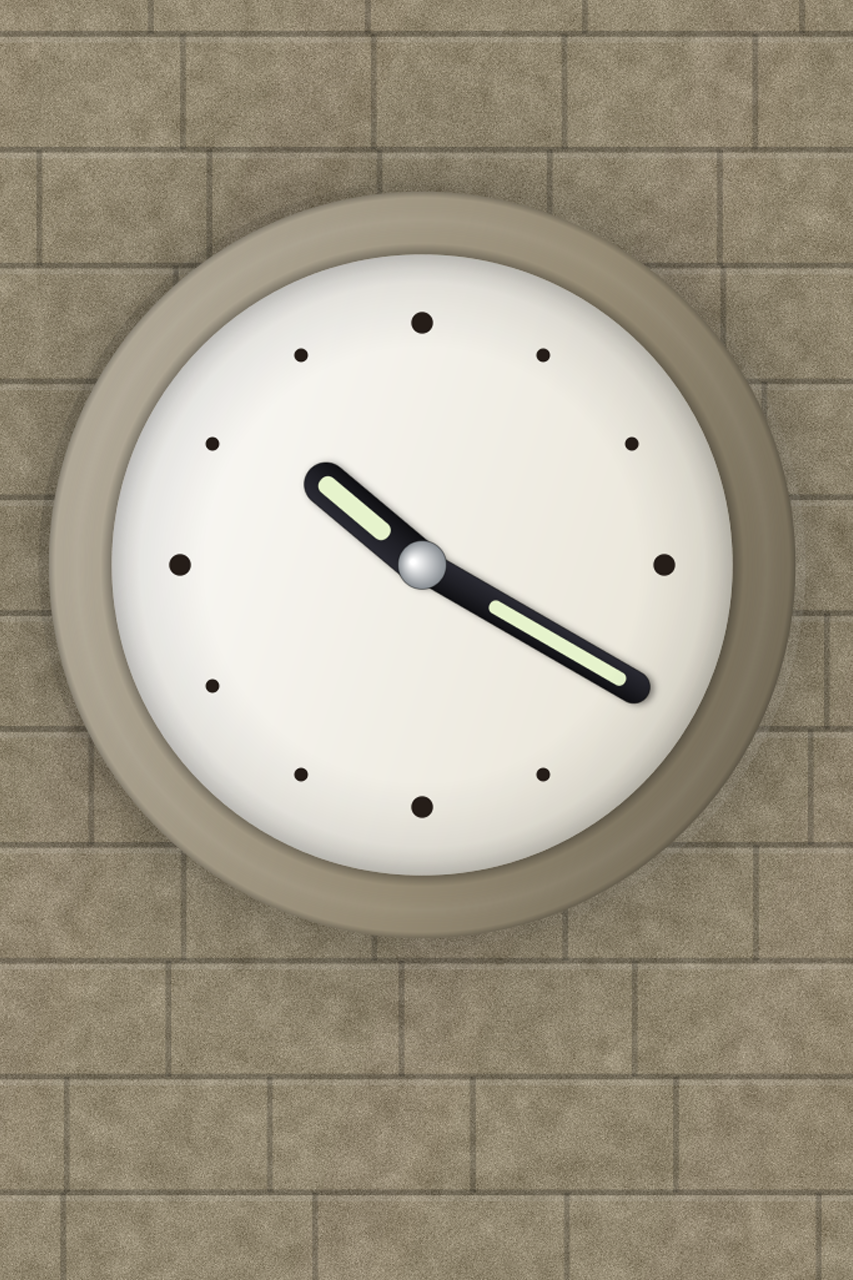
**10:20**
